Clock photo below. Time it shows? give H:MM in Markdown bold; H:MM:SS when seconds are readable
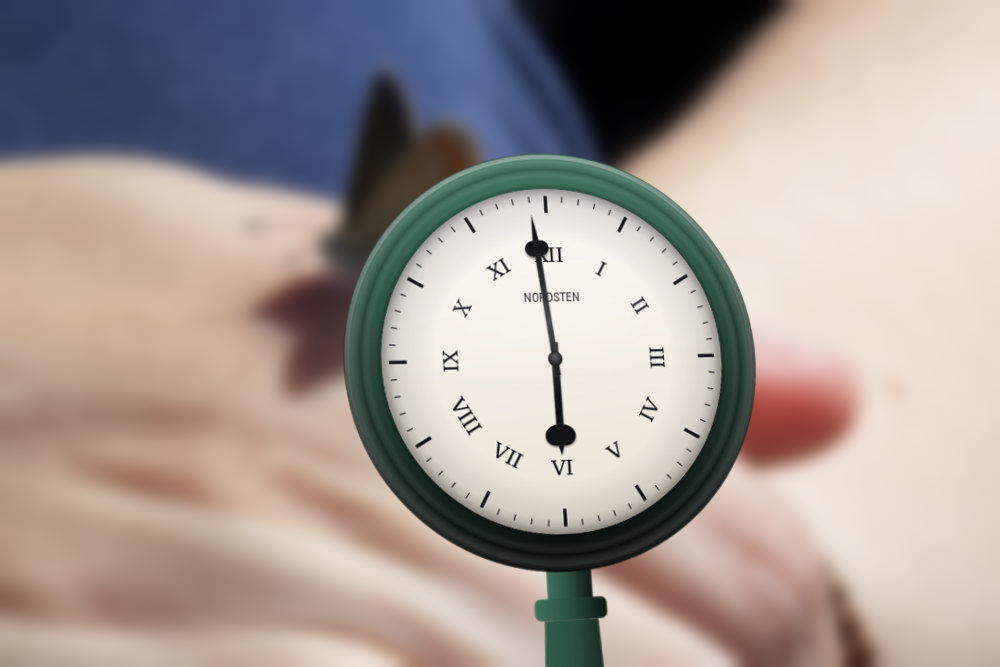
**5:59**
